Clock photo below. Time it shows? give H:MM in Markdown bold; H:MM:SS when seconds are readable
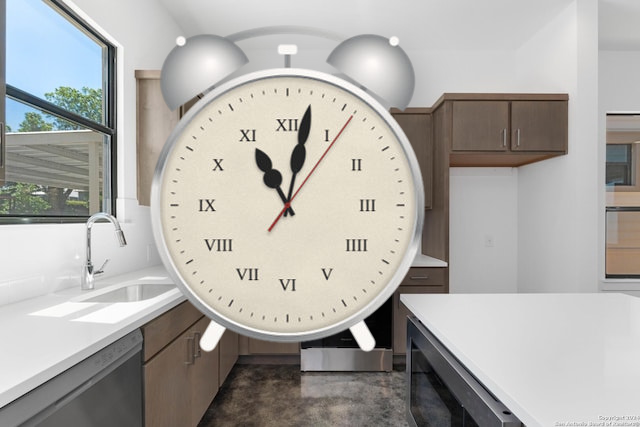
**11:02:06**
